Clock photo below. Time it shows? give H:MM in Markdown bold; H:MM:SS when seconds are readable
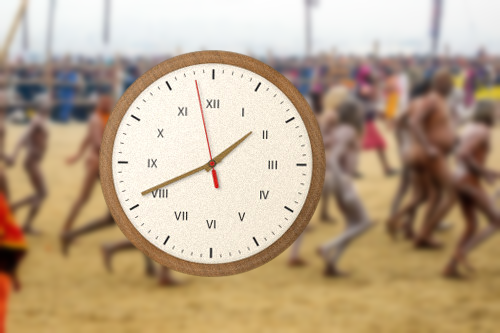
**1:40:58**
